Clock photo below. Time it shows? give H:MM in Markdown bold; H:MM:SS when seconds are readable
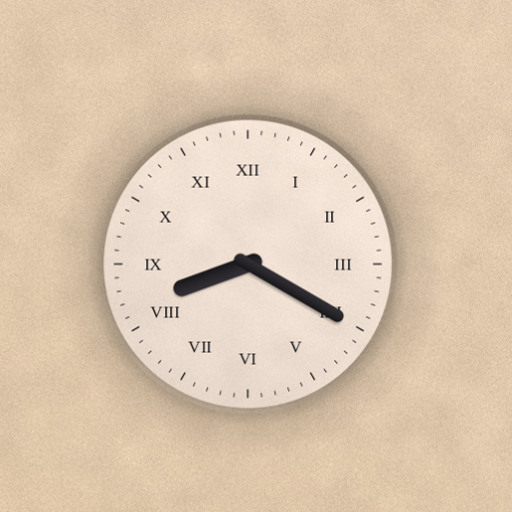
**8:20**
